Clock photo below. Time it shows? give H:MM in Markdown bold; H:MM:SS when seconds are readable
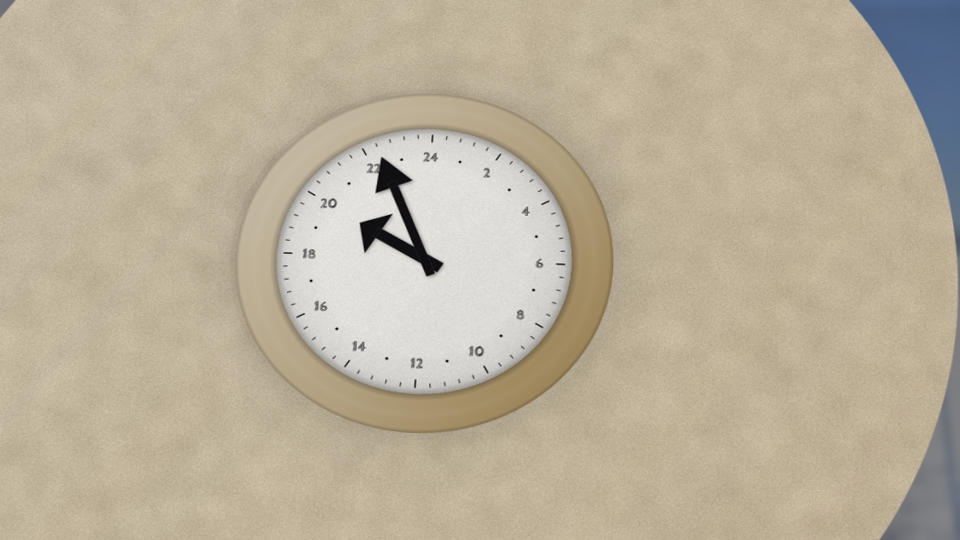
**19:56**
